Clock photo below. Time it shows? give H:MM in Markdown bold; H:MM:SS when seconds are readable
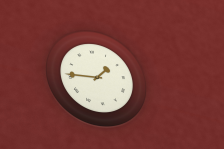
**1:46**
